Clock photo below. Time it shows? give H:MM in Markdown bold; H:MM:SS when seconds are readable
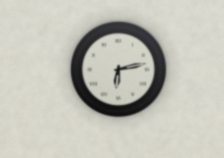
**6:13**
